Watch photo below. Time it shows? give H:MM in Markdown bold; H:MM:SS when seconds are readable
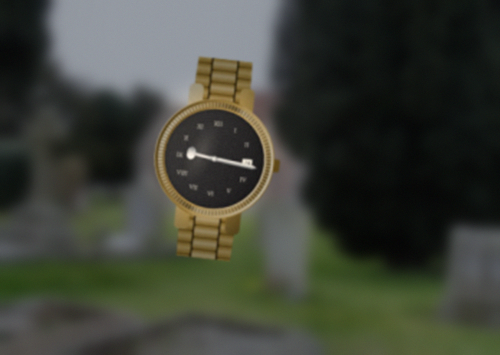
**9:16**
